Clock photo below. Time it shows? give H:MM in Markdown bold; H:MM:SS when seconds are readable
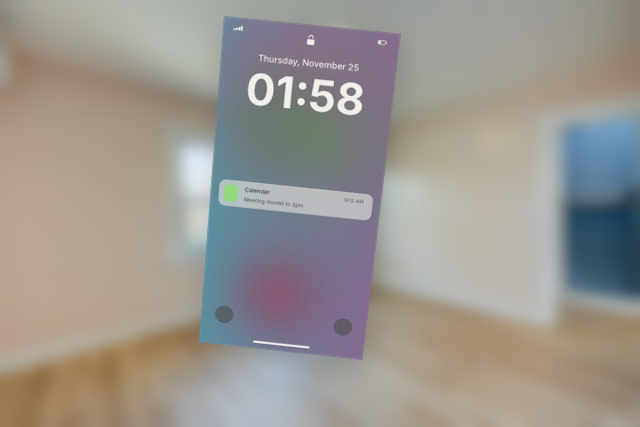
**1:58**
